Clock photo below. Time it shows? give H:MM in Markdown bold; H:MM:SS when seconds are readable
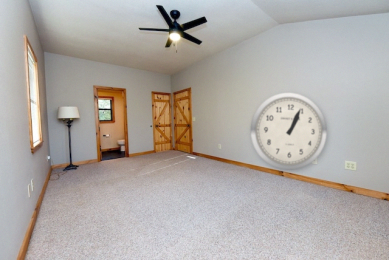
**1:04**
